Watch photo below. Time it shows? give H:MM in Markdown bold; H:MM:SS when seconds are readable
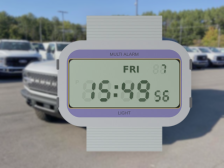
**15:49:56**
